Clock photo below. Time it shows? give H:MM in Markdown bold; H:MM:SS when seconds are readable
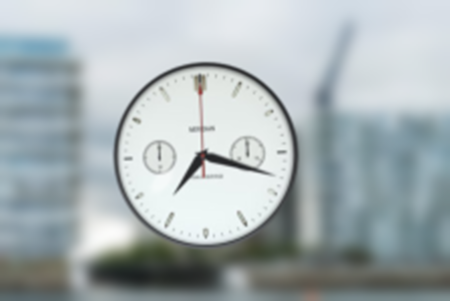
**7:18**
